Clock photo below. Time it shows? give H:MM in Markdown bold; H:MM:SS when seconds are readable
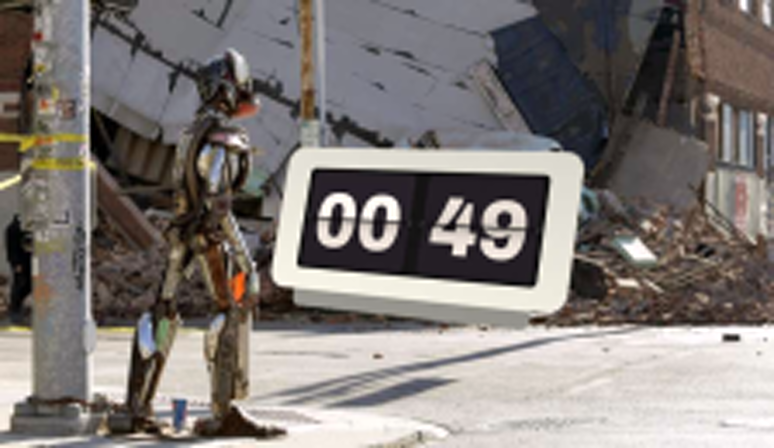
**0:49**
